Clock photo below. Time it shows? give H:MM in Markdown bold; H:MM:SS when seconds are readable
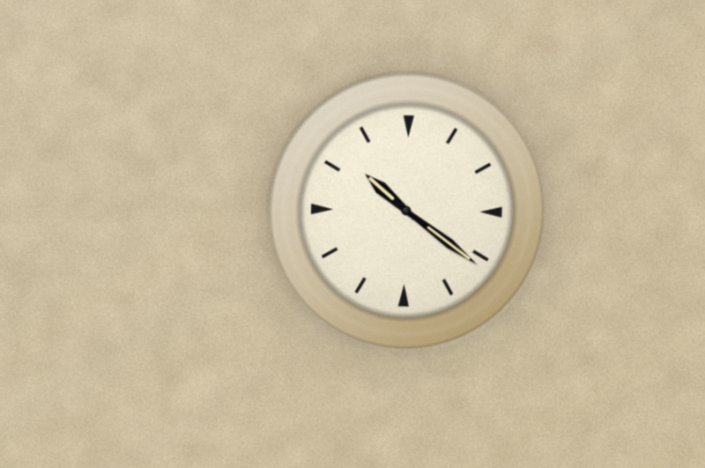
**10:21**
